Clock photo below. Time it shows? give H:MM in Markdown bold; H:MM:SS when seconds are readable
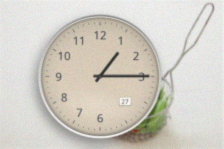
**1:15**
